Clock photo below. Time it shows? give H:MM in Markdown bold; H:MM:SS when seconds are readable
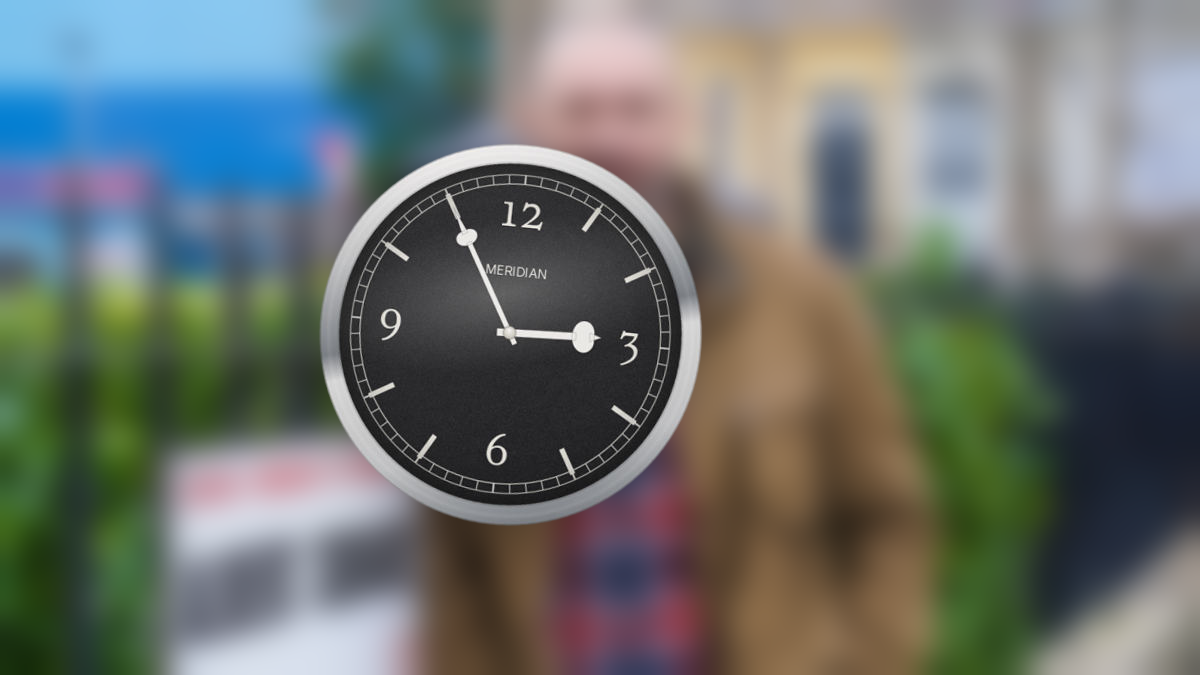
**2:55**
